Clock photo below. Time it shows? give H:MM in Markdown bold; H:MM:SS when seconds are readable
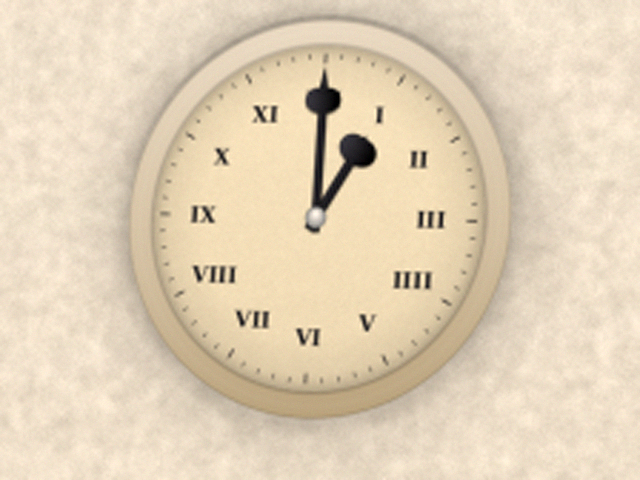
**1:00**
